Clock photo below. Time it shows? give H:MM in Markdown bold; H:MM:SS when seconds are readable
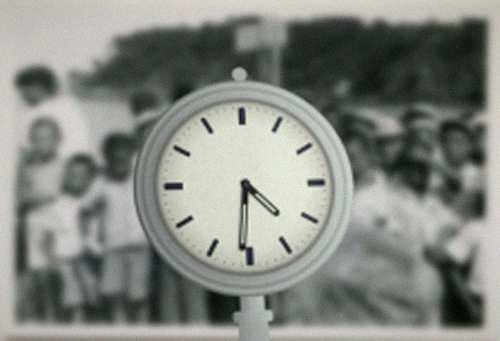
**4:31**
